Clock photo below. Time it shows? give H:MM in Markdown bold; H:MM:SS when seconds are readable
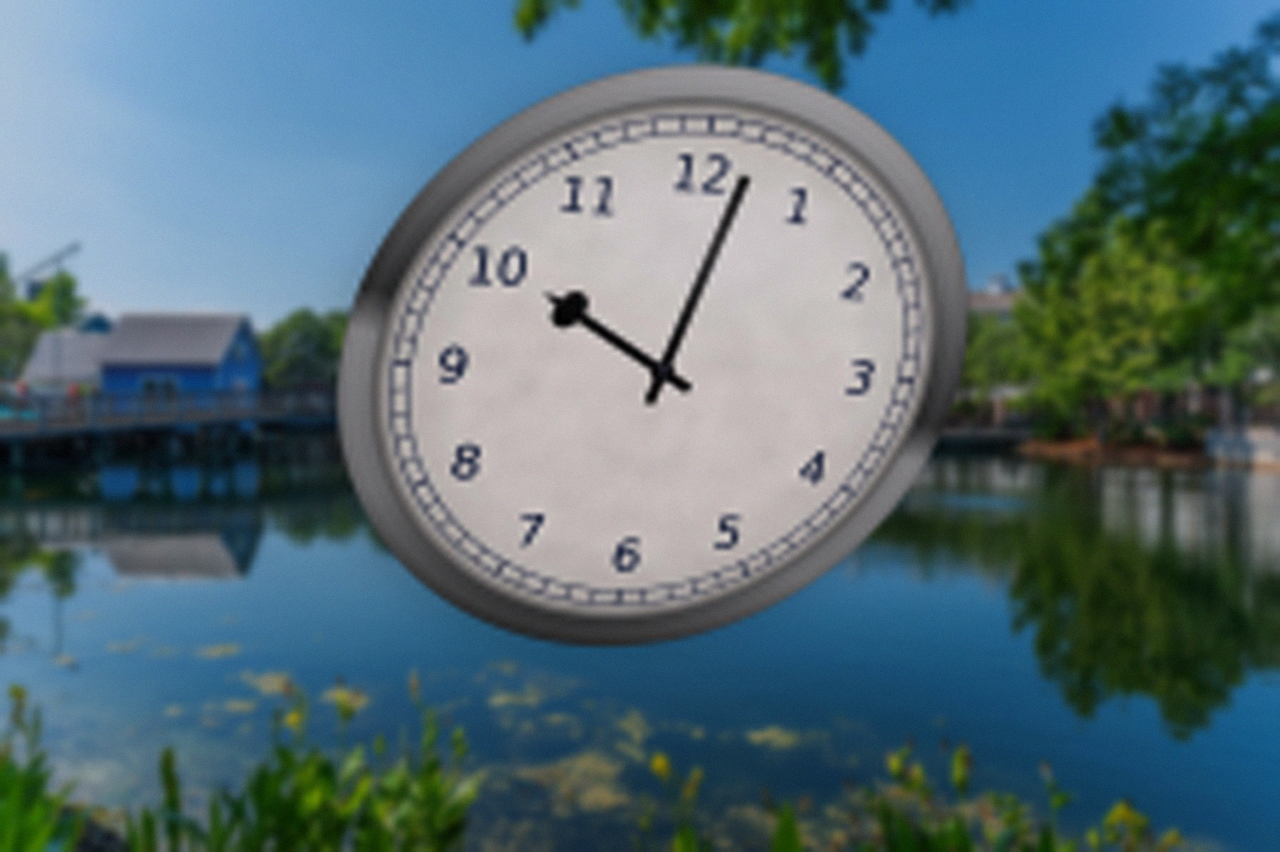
**10:02**
